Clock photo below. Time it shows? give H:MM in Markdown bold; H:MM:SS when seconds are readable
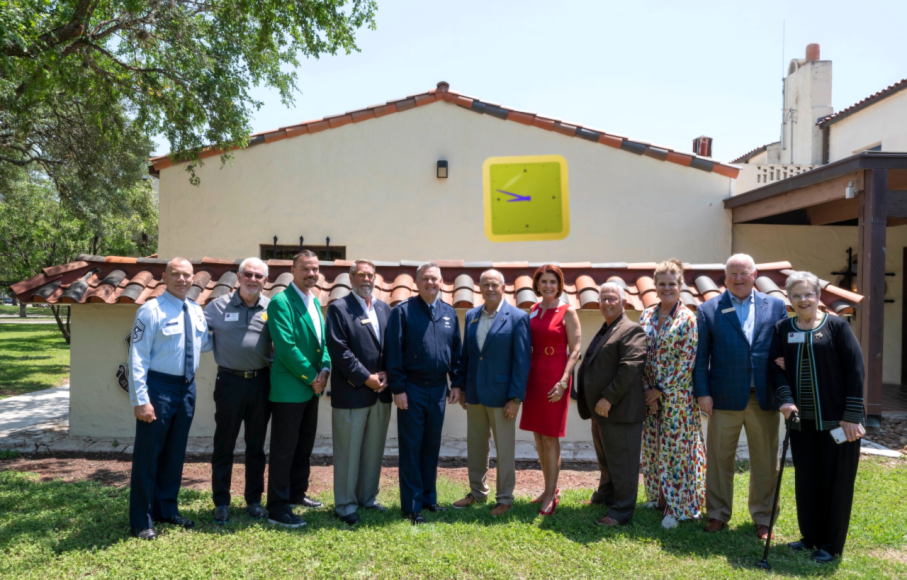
**8:48**
